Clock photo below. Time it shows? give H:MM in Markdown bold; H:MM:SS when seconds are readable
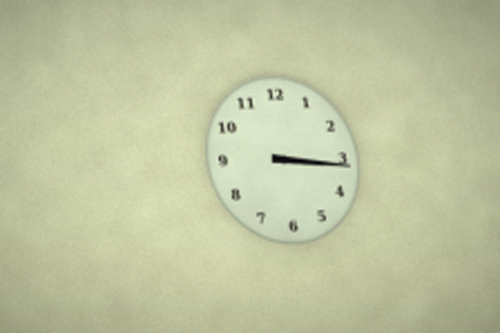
**3:16**
